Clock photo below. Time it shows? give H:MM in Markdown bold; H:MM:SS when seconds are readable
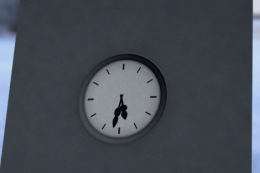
**5:32**
